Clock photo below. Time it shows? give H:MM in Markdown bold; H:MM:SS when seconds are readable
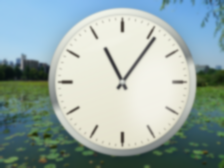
**11:06**
